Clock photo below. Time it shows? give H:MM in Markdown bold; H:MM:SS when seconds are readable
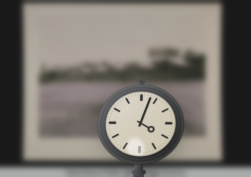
**4:03**
